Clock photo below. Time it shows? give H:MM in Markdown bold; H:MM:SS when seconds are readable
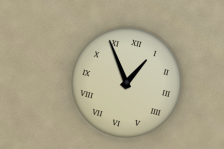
**12:54**
